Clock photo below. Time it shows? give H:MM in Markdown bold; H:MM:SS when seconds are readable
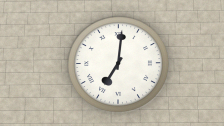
**7:01**
